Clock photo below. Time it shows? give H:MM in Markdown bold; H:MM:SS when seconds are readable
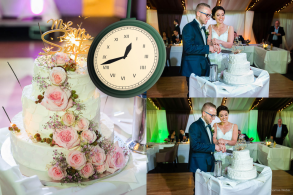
**12:42**
